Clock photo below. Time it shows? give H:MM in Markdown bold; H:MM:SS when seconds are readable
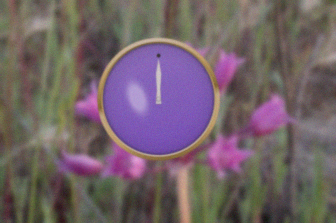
**12:00**
